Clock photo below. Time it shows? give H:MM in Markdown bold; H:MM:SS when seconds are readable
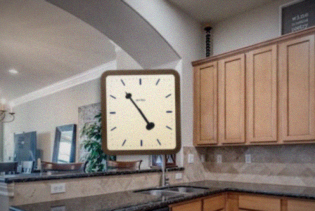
**4:54**
